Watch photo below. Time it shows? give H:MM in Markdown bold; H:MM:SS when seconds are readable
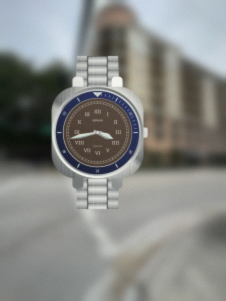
**3:43**
